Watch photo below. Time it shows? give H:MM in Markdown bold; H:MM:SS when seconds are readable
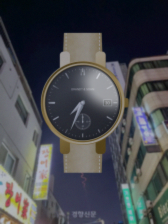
**7:34**
